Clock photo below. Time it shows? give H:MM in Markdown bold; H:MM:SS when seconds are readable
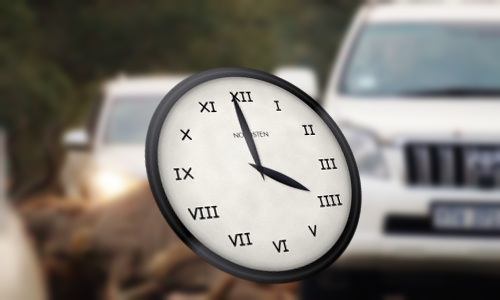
**3:59**
